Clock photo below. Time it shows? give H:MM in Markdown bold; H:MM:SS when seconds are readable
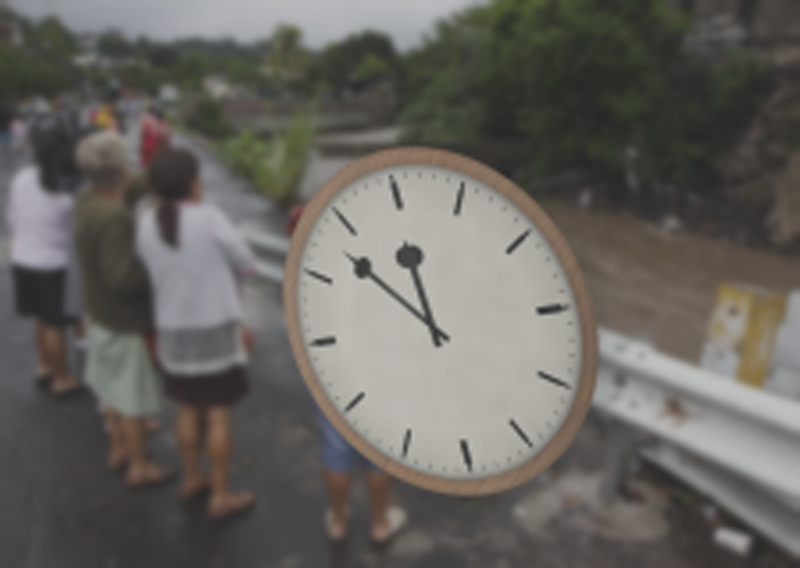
**11:53**
